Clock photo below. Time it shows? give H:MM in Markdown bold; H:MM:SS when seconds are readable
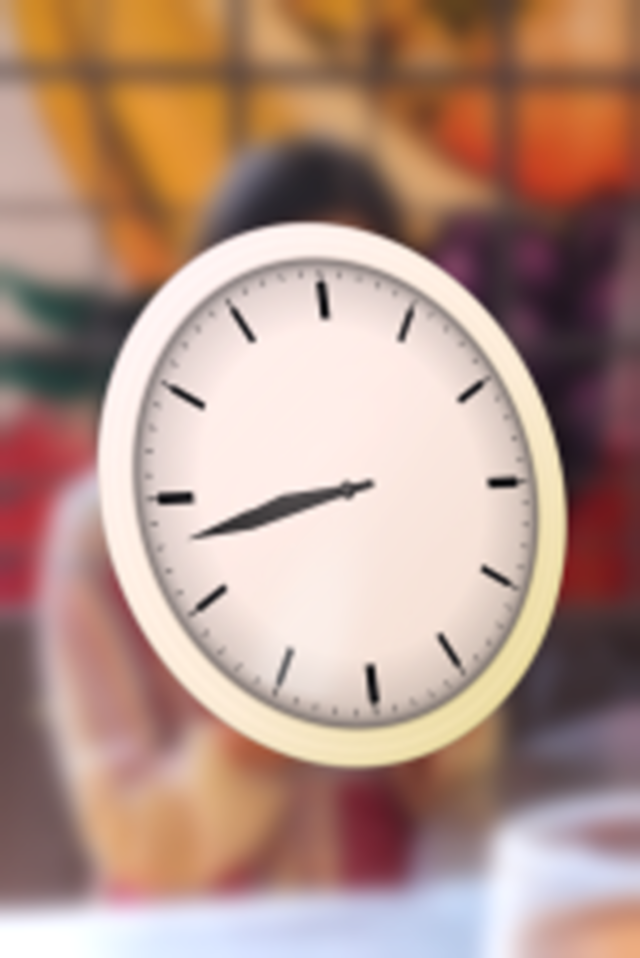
**8:43**
